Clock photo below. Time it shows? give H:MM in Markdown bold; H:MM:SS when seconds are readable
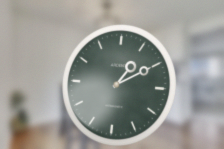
**1:10**
